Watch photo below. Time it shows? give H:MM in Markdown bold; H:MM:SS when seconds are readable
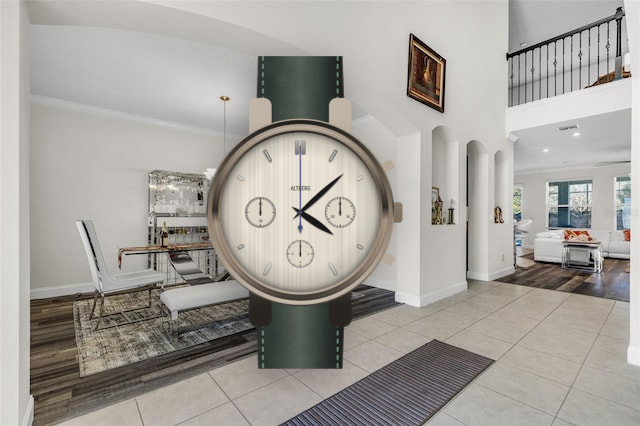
**4:08**
